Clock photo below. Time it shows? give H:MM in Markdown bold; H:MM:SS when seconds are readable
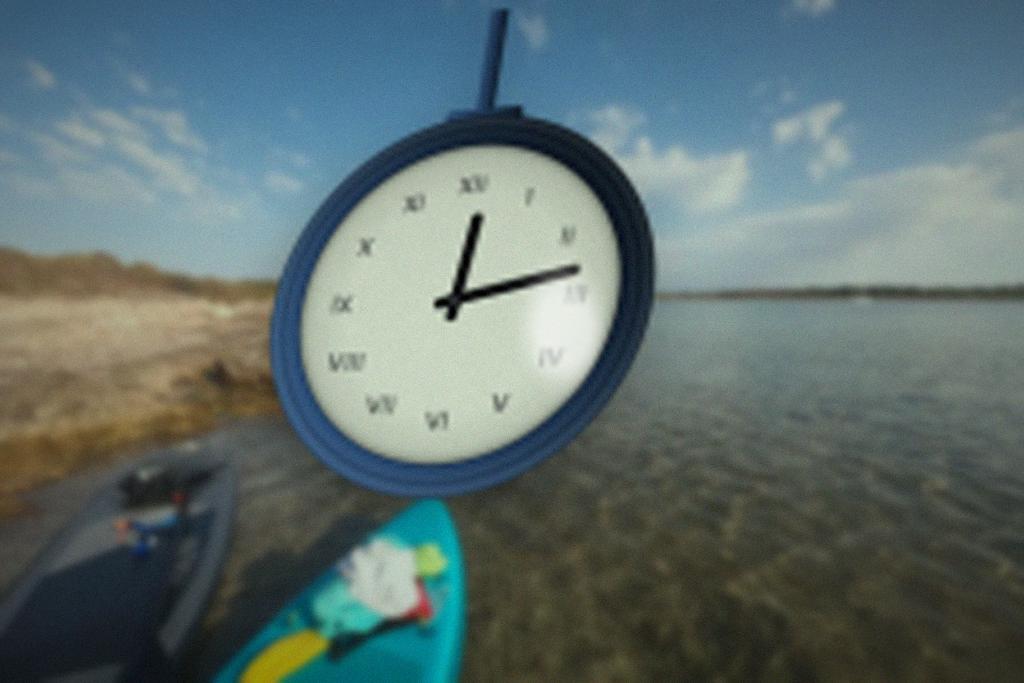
**12:13**
